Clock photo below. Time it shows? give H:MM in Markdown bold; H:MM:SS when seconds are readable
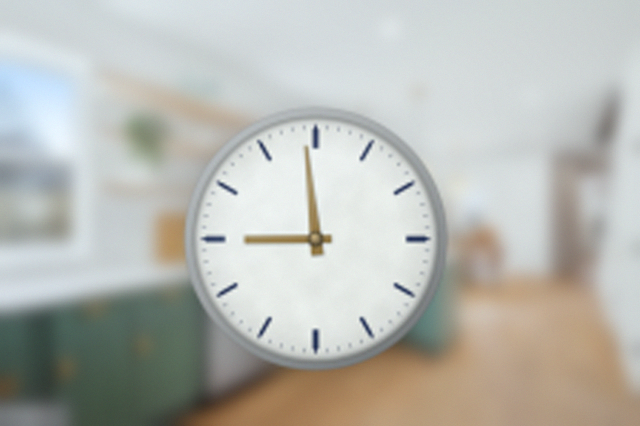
**8:59**
